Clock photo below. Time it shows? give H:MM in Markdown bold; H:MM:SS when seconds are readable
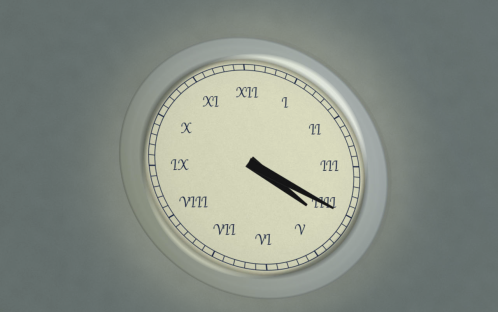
**4:20**
